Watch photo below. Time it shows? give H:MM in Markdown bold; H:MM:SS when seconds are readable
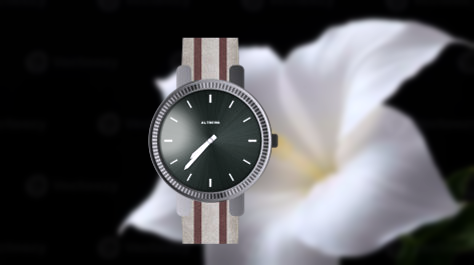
**7:37**
